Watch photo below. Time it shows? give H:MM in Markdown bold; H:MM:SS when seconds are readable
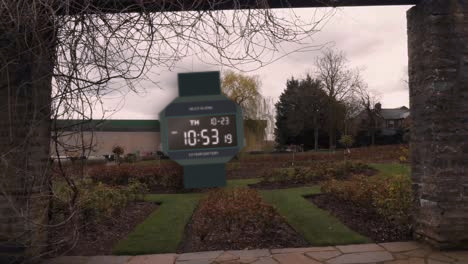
**10:53**
